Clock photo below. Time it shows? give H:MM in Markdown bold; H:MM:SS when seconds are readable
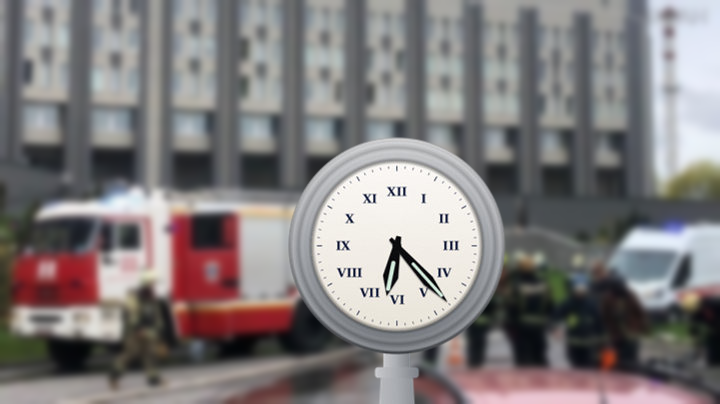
**6:23**
